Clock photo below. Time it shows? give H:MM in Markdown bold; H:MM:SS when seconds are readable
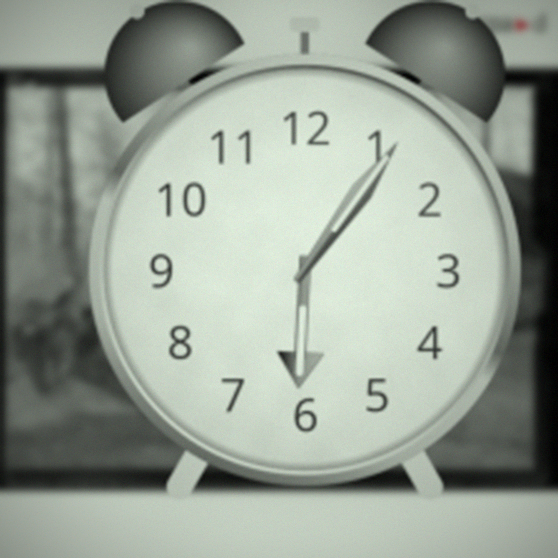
**6:06**
